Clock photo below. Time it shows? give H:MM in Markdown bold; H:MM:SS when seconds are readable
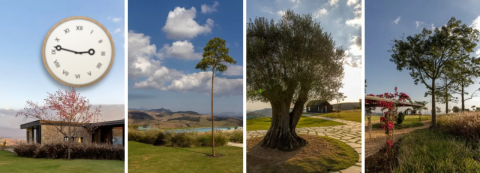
**2:47**
